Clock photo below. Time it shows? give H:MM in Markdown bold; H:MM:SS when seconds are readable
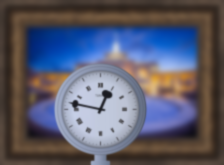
**12:47**
